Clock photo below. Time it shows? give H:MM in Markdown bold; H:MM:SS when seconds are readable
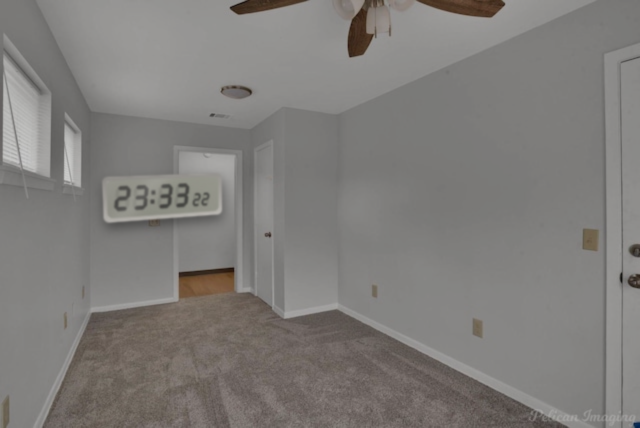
**23:33:22**
